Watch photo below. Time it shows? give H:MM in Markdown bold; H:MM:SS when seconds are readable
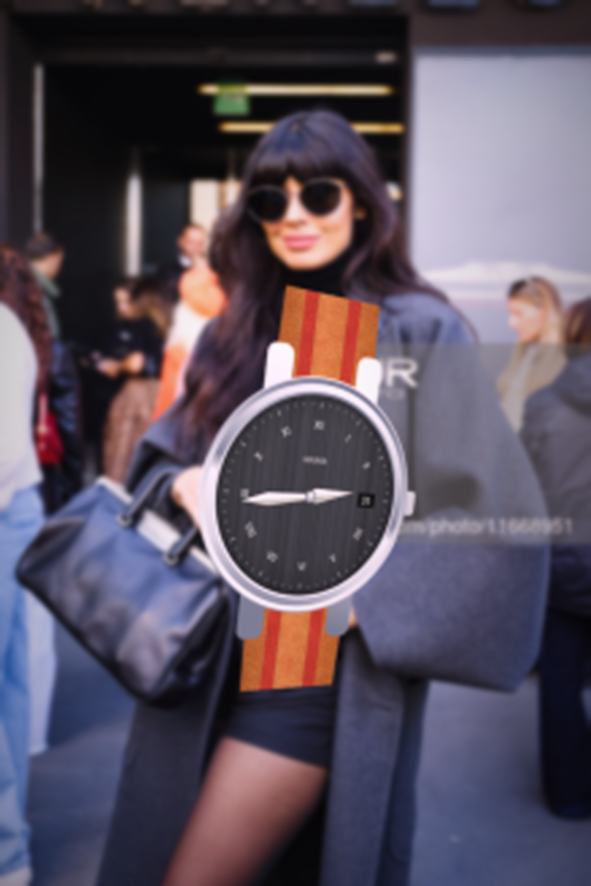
**2:44**
